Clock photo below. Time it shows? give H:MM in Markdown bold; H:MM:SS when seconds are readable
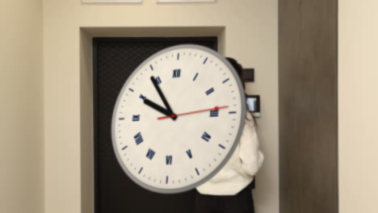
**9:54:14**
